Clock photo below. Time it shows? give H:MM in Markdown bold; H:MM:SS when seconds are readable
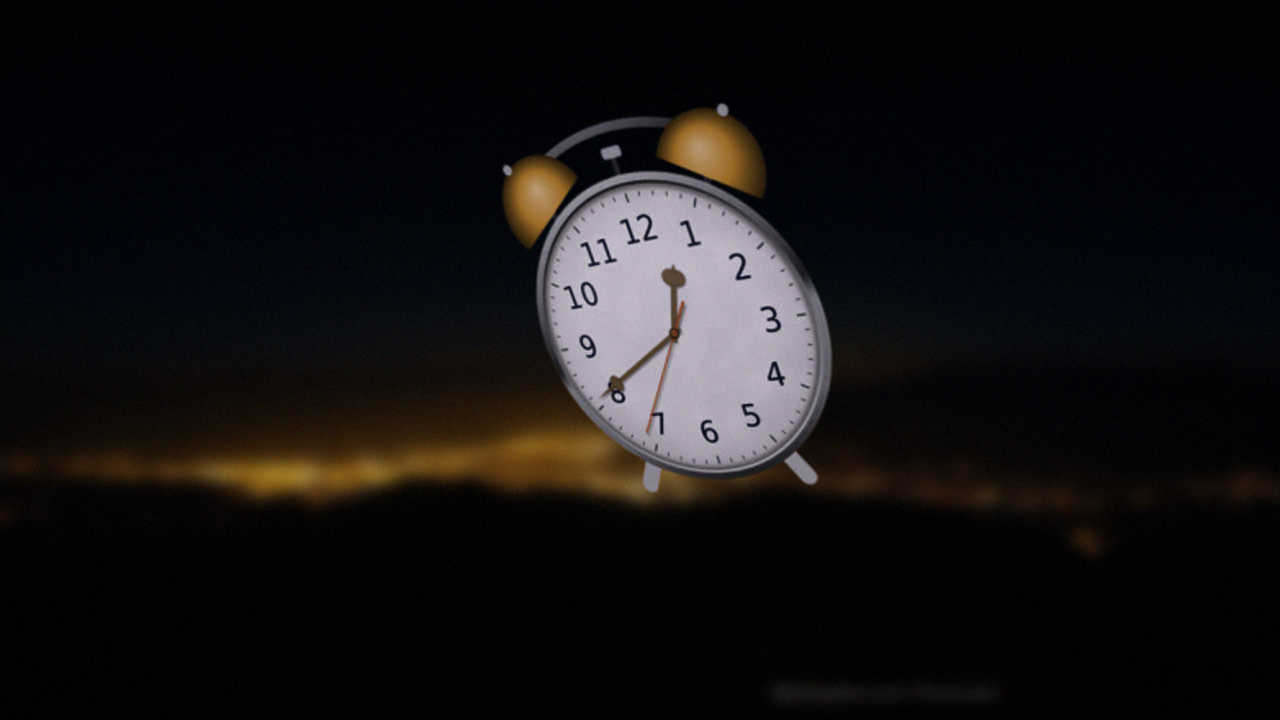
**12:40:36**
